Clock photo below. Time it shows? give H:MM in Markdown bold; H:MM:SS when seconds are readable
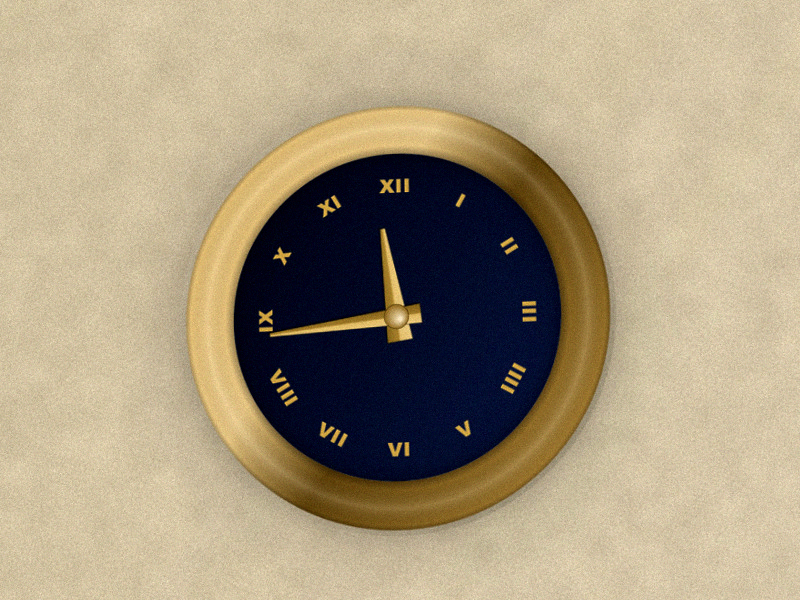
**11:44**
